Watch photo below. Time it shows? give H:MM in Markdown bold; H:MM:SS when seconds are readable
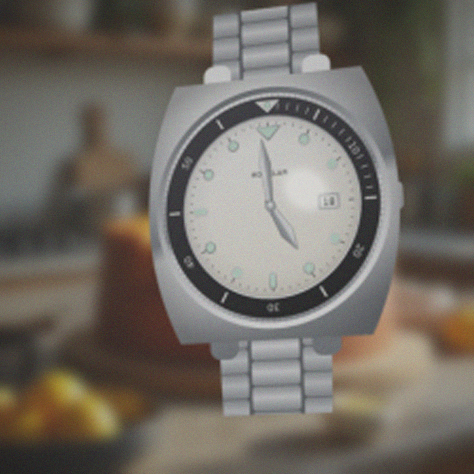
**4:59**
